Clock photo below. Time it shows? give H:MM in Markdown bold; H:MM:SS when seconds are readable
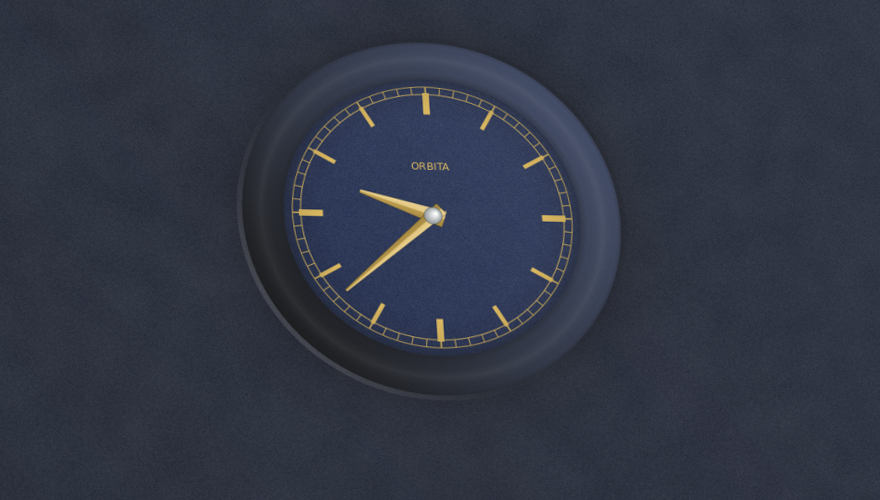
**9:38**
